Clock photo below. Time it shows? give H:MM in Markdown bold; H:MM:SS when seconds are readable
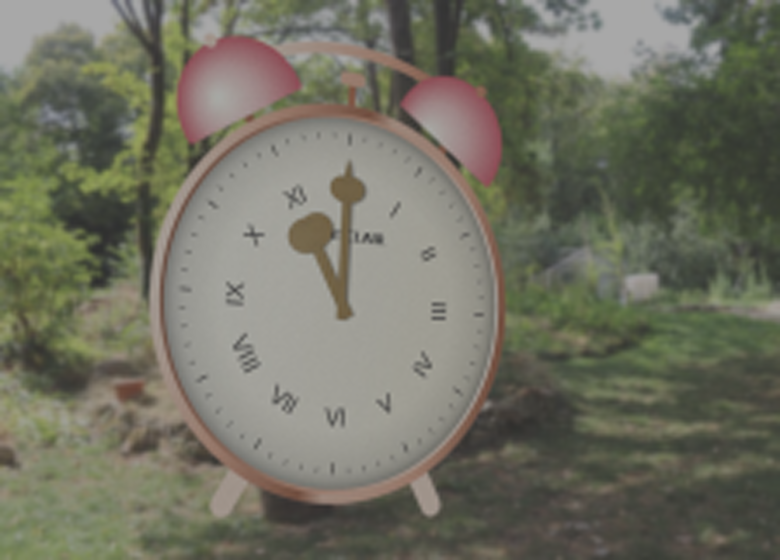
**11:00**
